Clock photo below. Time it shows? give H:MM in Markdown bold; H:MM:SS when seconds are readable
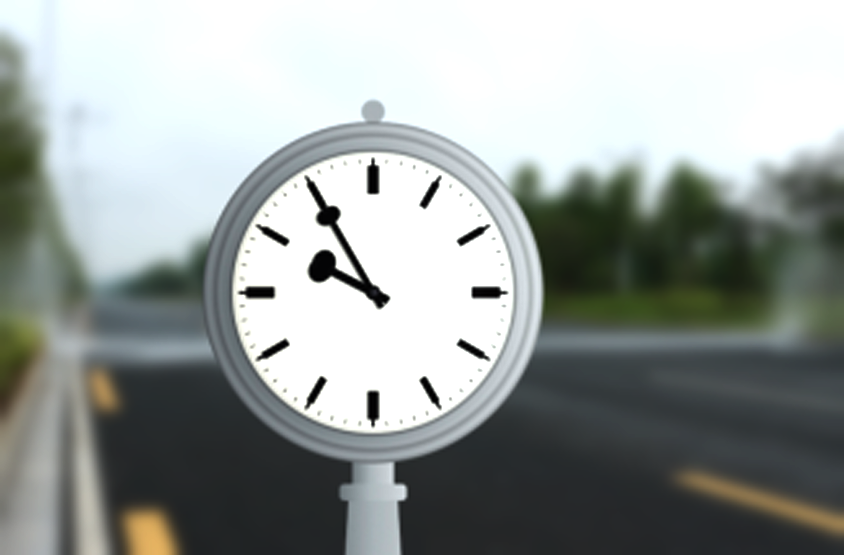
**9:55**
